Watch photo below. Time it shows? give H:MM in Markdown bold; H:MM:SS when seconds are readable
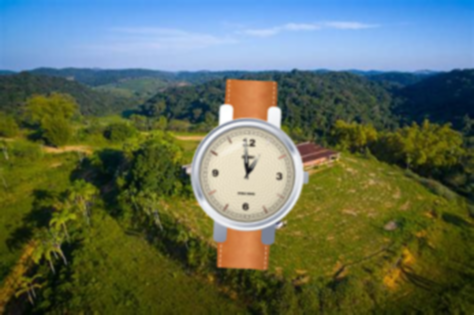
**12:59**
